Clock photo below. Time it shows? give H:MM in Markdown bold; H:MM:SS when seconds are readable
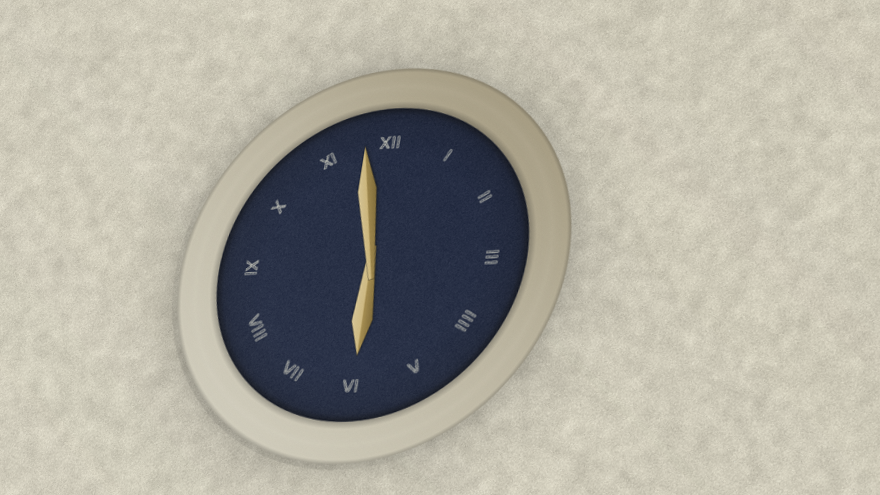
**5:58**
